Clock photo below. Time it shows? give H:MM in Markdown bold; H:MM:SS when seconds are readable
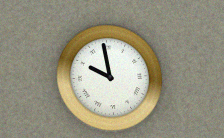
**9:59**
